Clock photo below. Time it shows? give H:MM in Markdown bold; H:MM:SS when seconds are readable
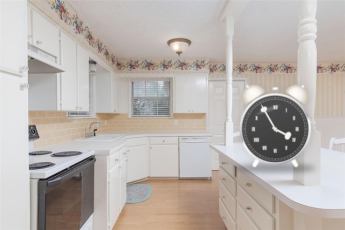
**3:55**
